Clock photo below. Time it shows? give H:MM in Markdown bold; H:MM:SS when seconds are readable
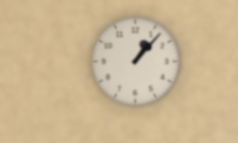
**1:07**
